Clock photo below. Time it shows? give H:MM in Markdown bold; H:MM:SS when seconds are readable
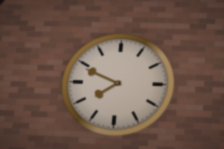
**7:49**
